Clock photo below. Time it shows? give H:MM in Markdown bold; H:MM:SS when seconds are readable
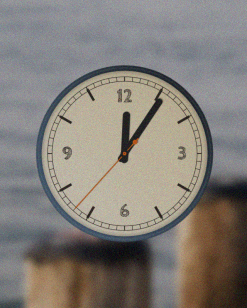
**12:05:37**
